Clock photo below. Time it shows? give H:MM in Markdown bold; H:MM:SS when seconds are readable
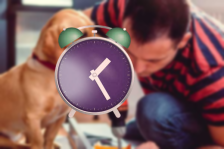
**1:25**
